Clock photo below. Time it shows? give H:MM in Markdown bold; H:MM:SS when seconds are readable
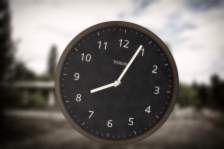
**8:04**
